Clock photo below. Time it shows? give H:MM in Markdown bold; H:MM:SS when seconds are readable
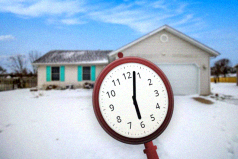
**6:03**
